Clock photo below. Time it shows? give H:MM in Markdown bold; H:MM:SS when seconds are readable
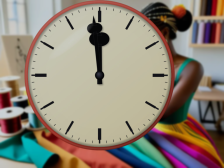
**11:59**
